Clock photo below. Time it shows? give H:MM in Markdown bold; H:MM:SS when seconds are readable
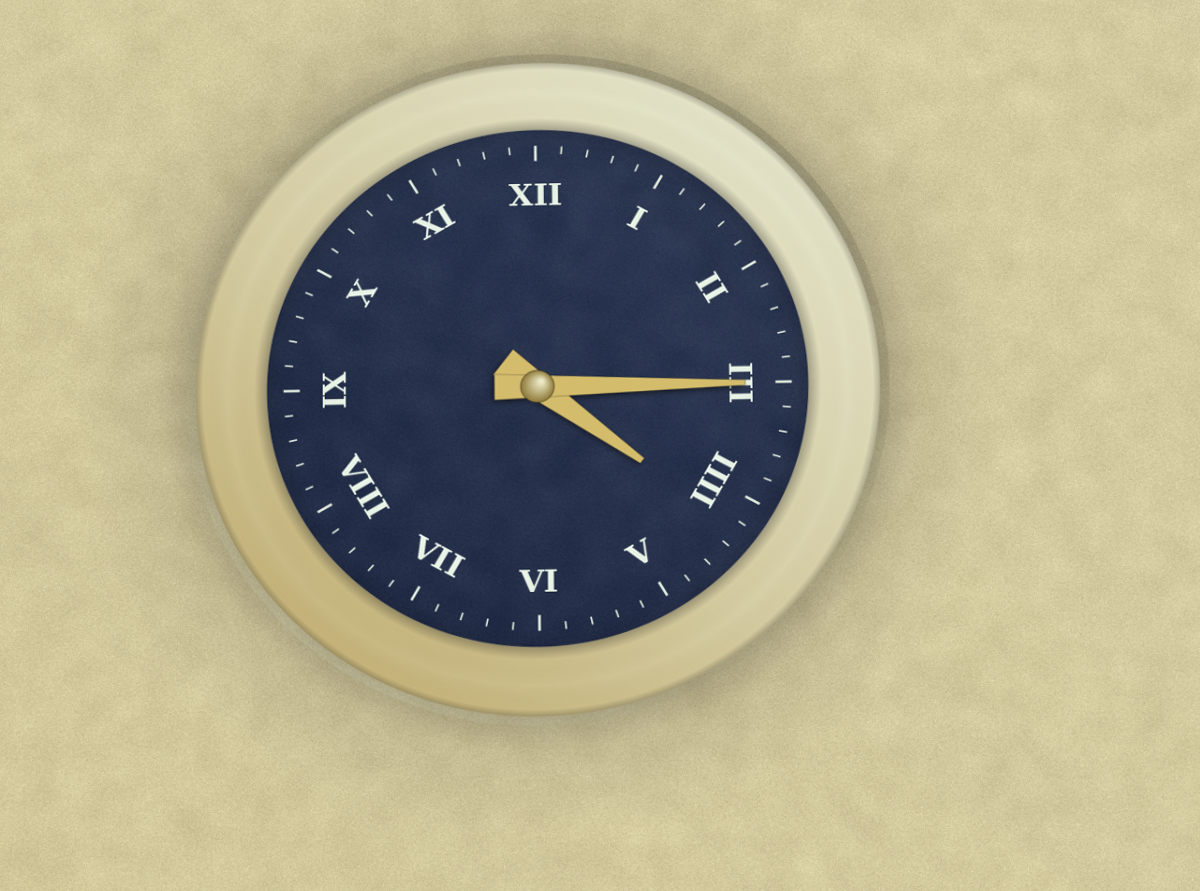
**4:15**
